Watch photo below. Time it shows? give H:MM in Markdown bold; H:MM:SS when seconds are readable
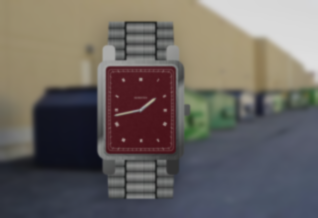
**1:43**
